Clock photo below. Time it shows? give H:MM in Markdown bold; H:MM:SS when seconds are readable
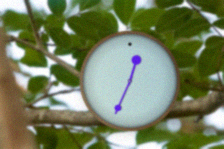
**12:34**
